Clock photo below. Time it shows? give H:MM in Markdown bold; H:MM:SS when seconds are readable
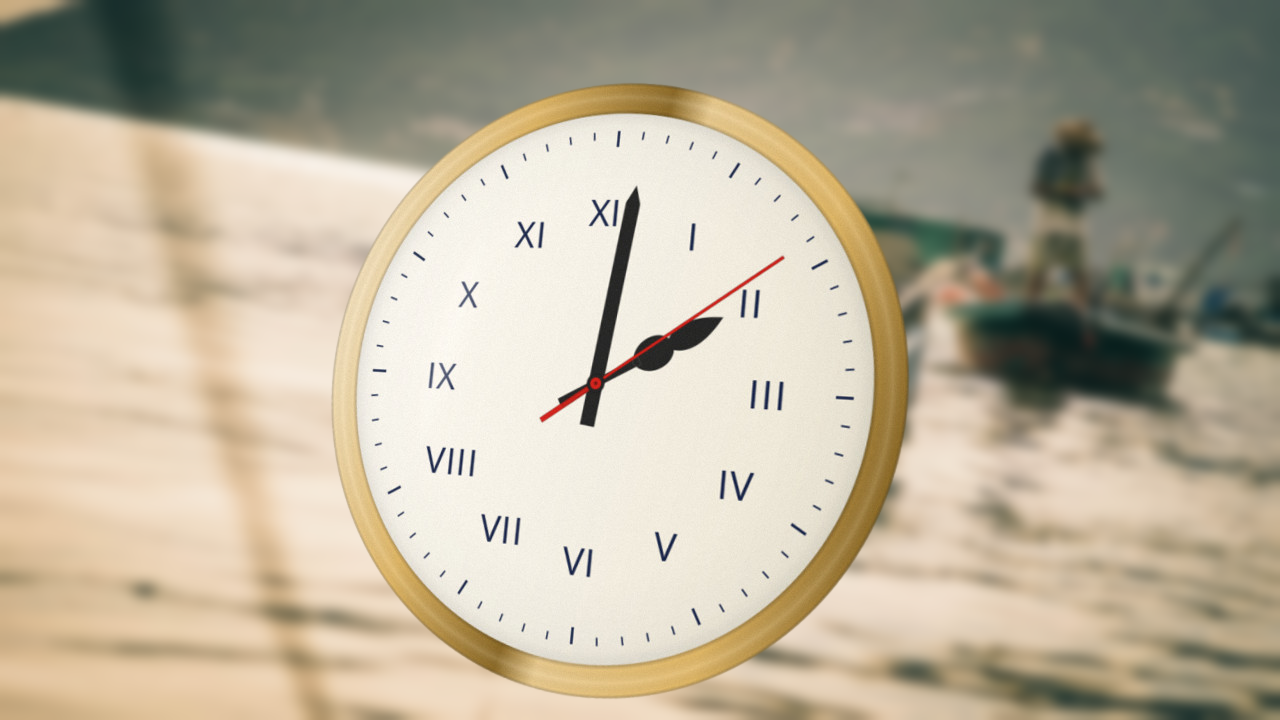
**2:01:09**
